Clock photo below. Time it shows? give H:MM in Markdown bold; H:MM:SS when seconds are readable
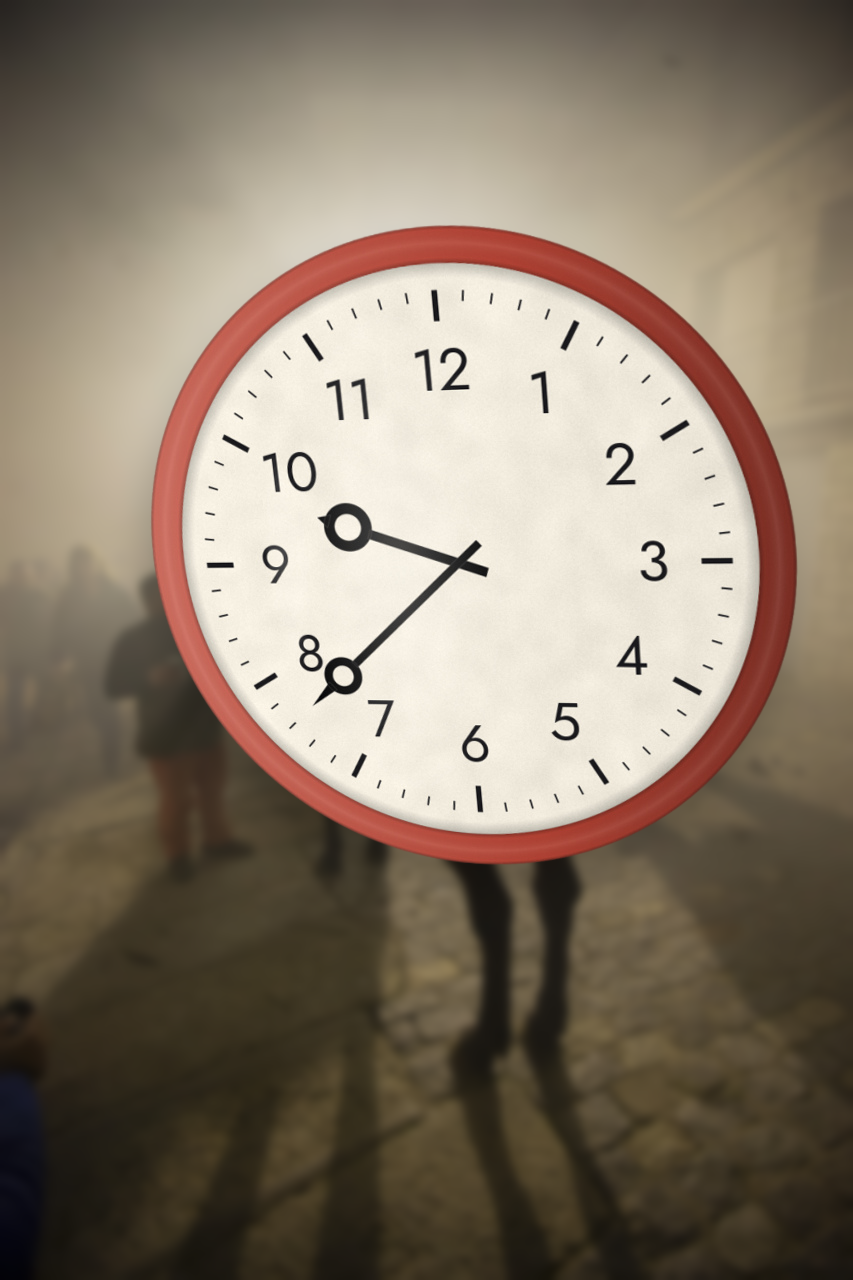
**9:38**
